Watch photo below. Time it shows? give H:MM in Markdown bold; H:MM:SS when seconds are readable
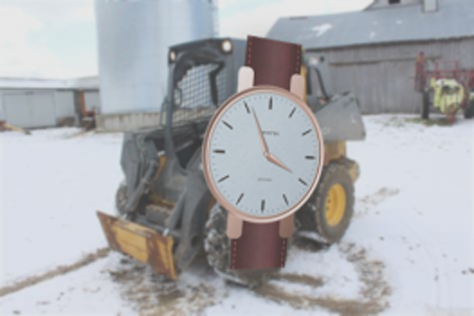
**3:56**
